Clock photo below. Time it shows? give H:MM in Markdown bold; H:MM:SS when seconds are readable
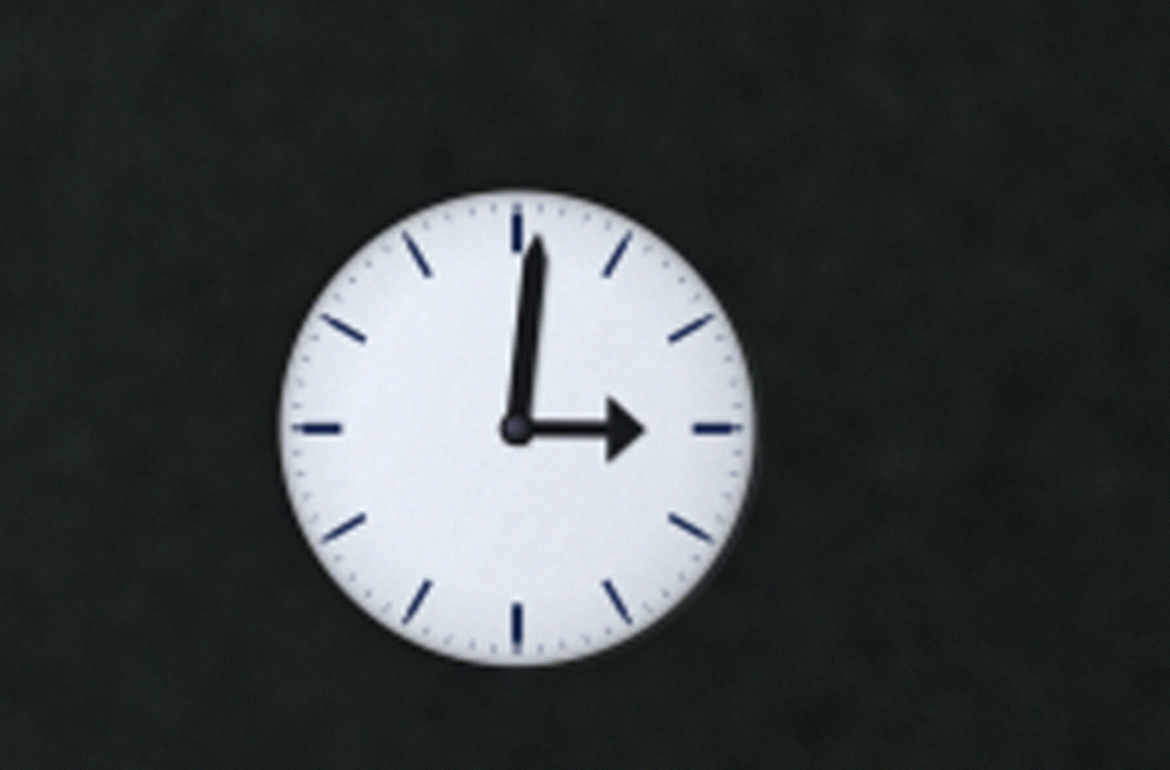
**3:01**
